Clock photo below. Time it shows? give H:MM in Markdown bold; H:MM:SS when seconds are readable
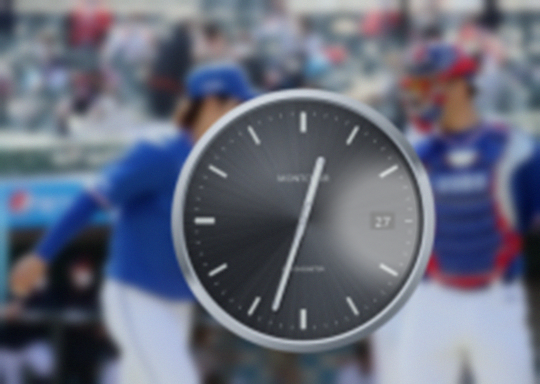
**12:33**
